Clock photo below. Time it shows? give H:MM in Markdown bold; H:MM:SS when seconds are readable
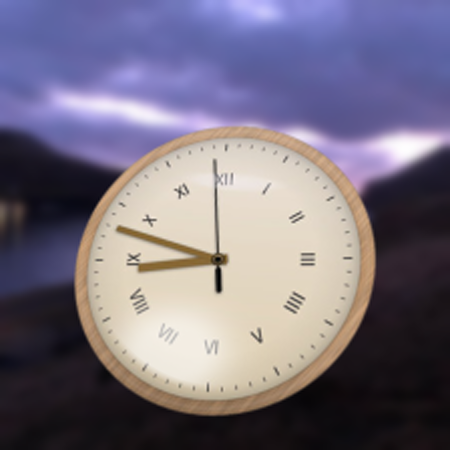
**8:47:59**
